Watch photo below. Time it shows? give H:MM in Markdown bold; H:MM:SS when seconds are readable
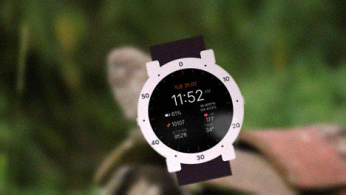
**11:52**
